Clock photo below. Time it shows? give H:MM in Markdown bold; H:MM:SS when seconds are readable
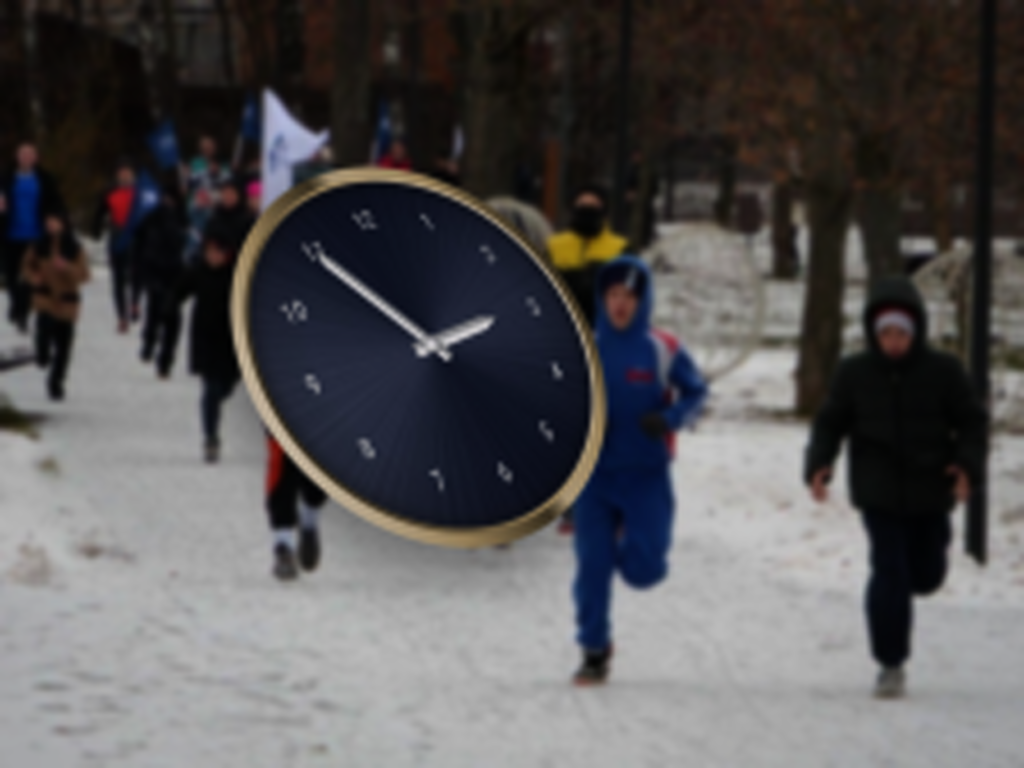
**2:55**
